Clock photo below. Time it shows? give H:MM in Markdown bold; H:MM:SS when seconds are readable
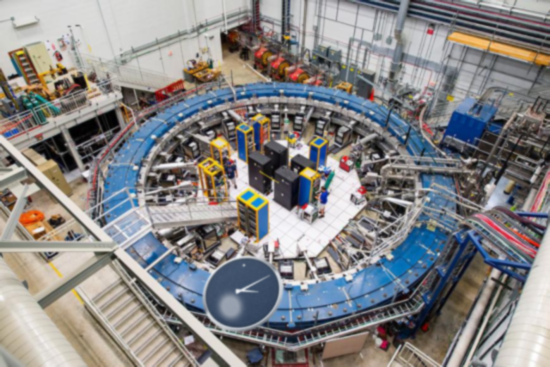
**3:10**
